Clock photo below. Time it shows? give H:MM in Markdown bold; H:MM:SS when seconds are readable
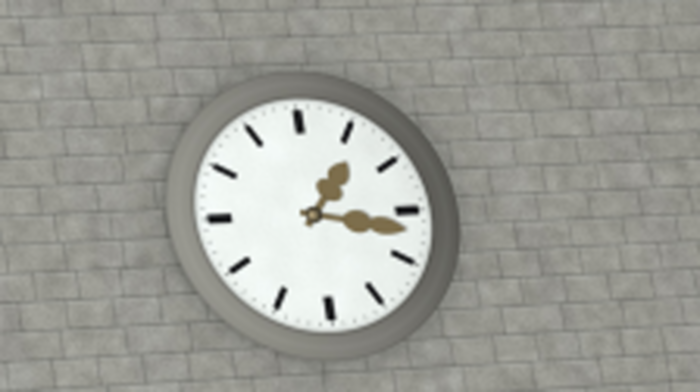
**1:17**
